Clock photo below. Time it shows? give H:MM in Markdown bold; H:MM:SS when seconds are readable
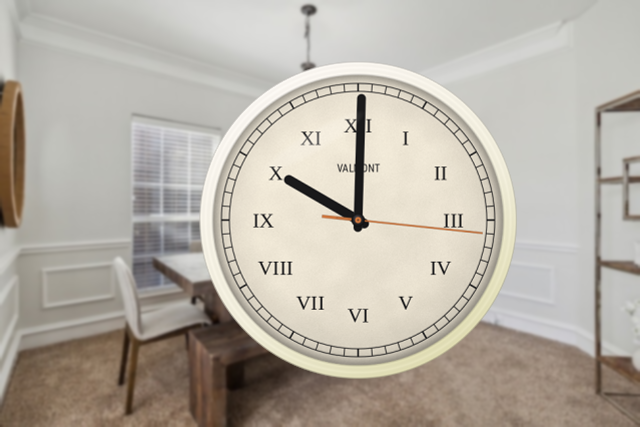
**10:00:16**
